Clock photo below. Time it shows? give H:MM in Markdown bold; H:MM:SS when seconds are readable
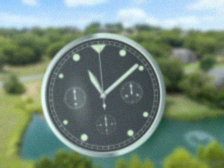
**11:09**
